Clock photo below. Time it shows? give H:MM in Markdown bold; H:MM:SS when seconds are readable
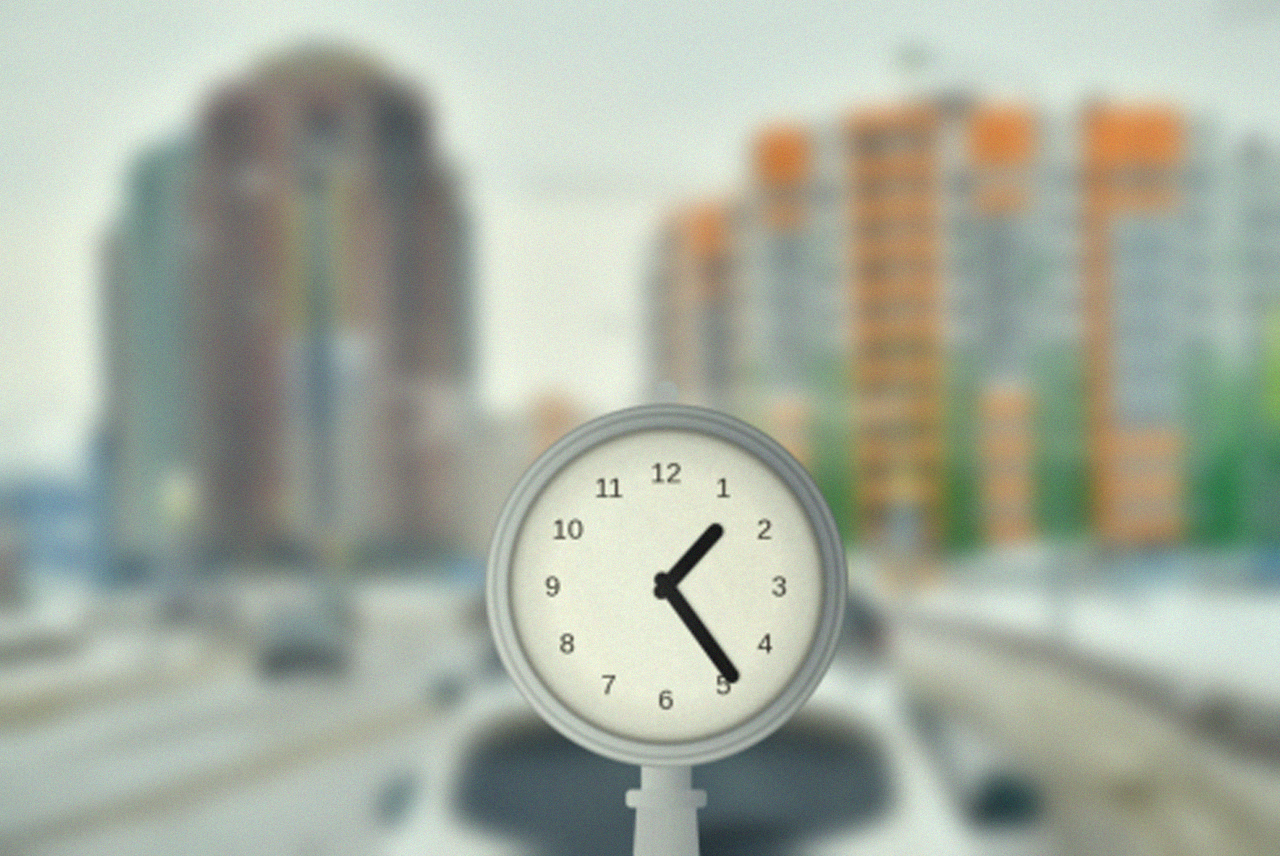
**1:24**
